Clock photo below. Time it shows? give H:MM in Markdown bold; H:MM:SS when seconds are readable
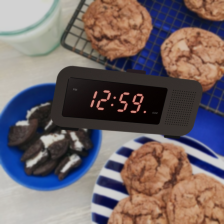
**12:59**
